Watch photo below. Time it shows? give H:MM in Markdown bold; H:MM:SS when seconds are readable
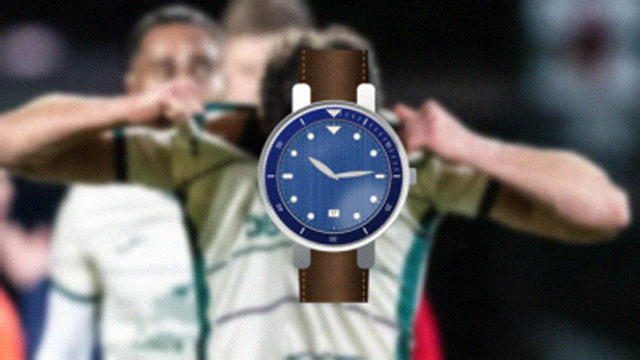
**10:14**
